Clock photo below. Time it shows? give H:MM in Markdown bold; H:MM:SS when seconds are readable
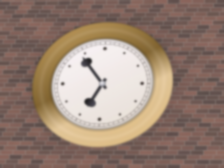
**6:54**
